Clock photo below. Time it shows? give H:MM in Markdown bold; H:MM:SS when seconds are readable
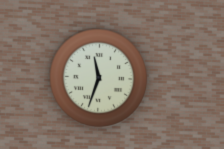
**11:33**
